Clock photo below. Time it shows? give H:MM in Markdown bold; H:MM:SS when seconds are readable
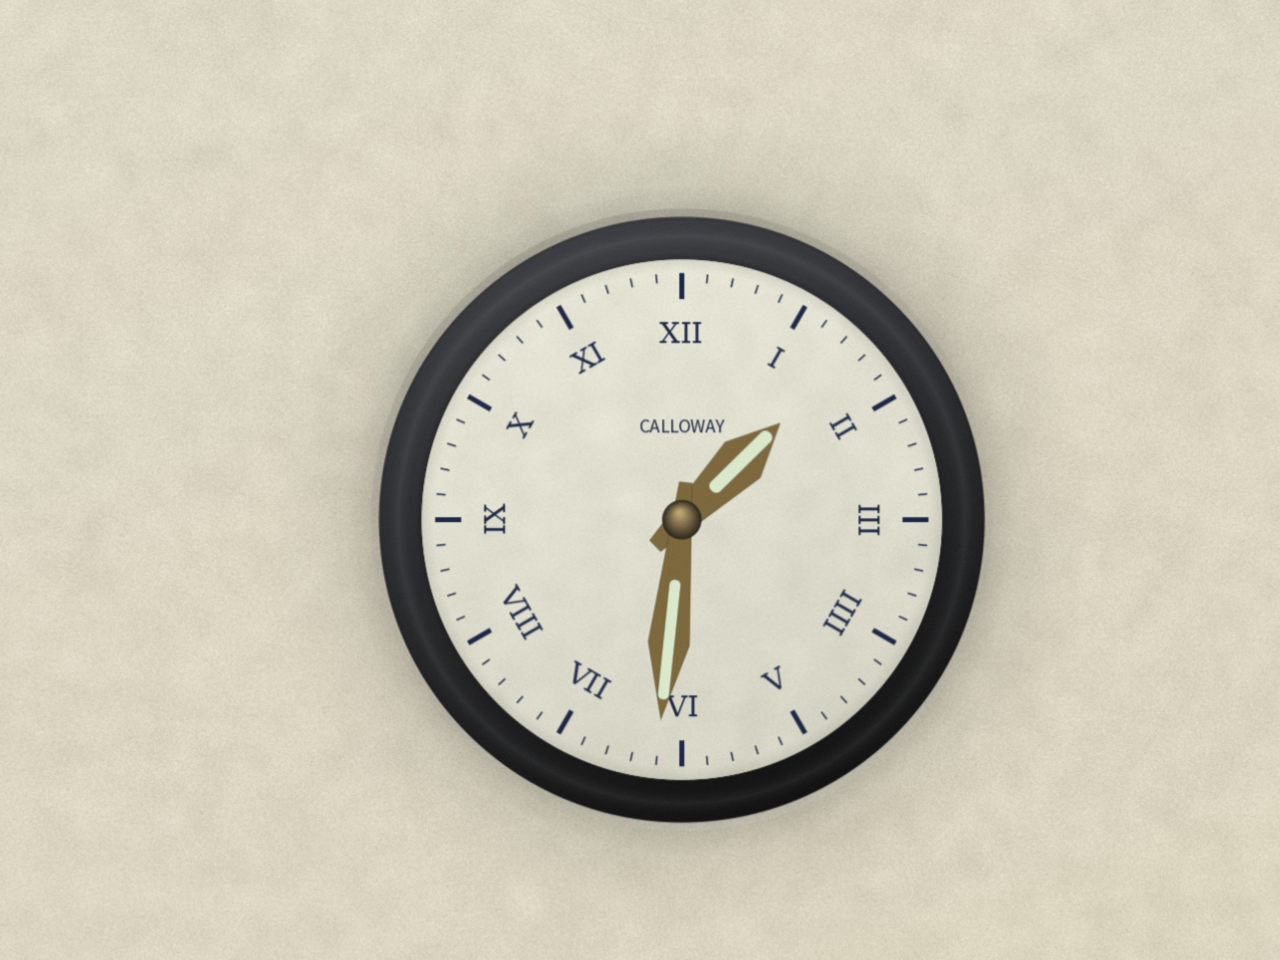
**1:31**
